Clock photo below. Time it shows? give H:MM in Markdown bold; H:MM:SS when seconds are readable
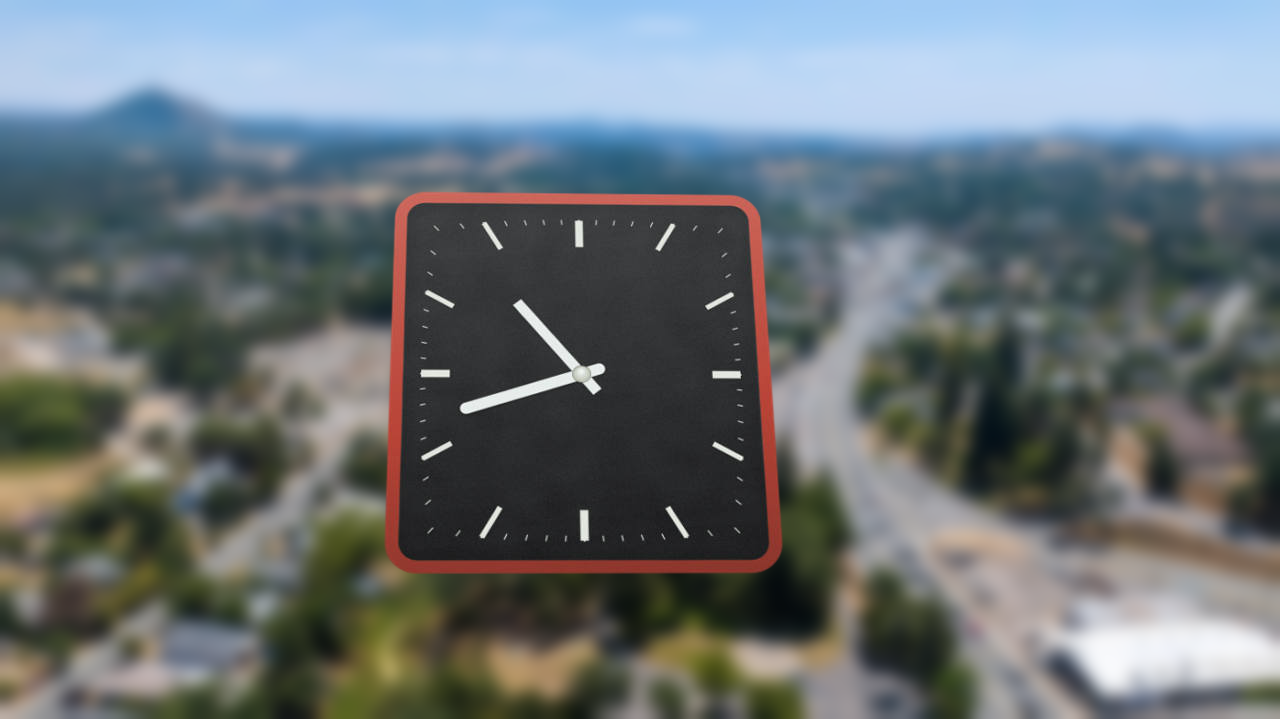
**10:42**
